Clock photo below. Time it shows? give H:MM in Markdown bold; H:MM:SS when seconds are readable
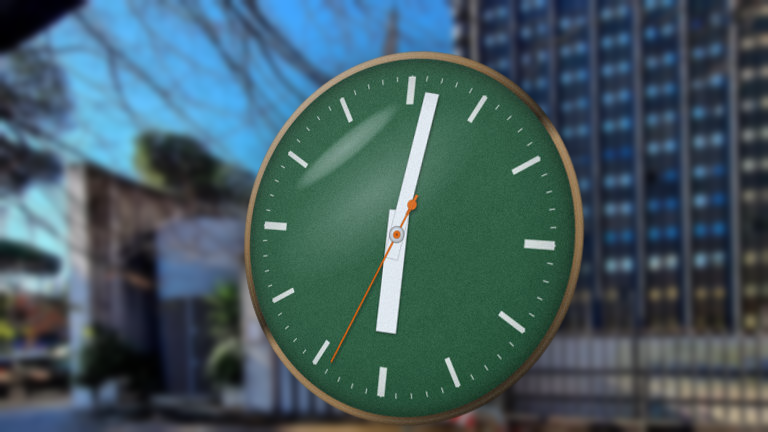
**6:01:34**
